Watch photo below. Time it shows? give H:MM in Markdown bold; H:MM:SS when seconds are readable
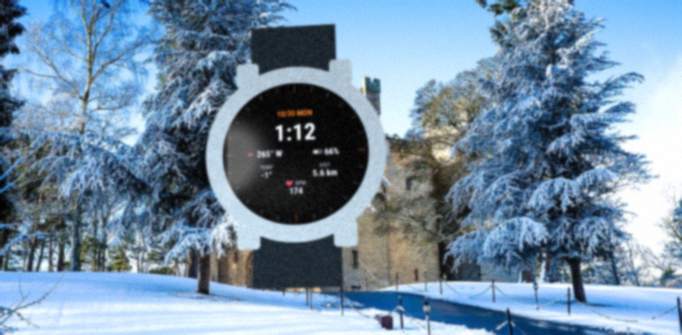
**1:12**
